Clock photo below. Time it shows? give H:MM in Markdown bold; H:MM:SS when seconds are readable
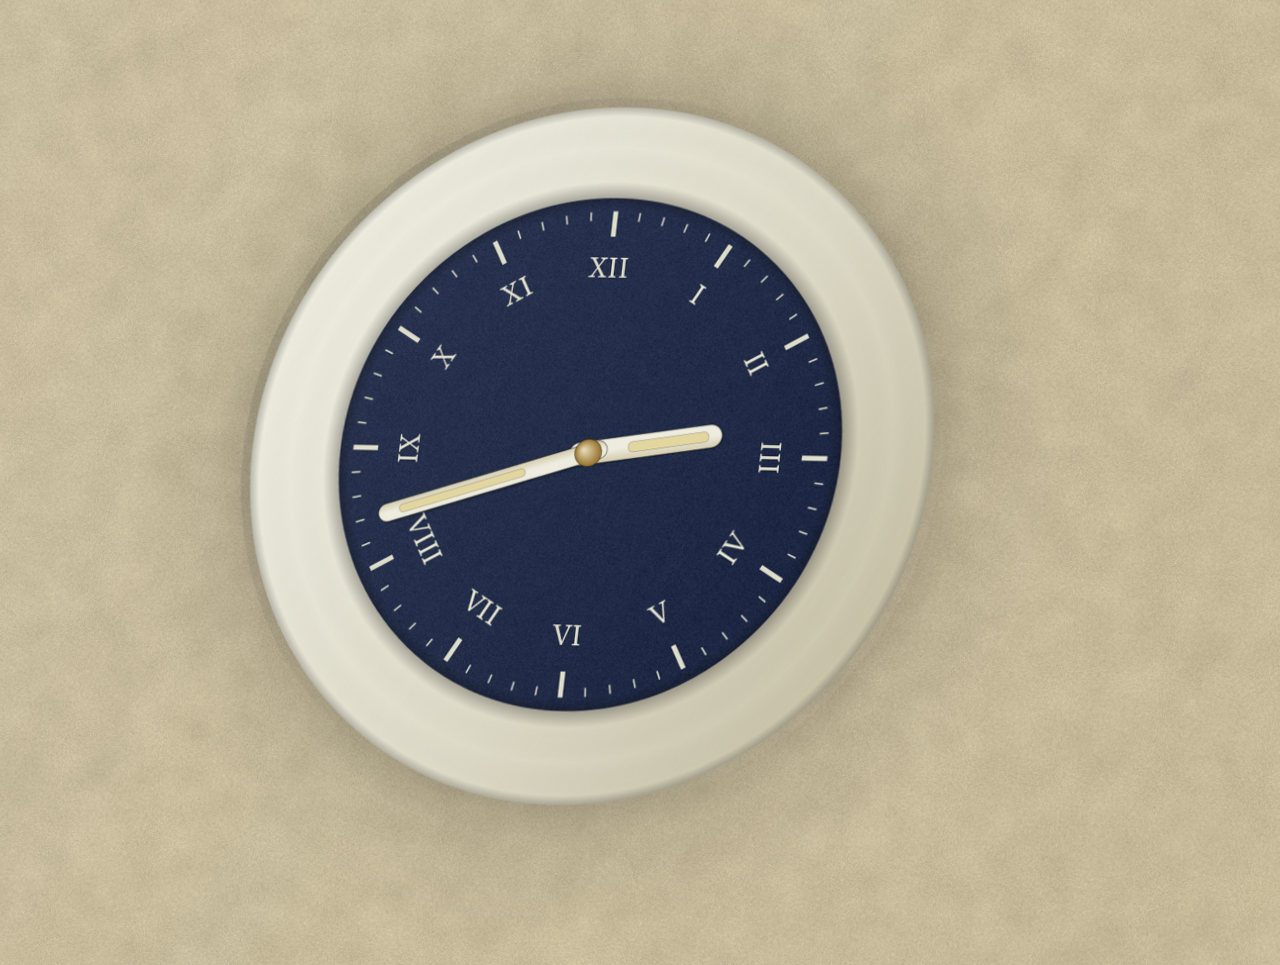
**2:42**
